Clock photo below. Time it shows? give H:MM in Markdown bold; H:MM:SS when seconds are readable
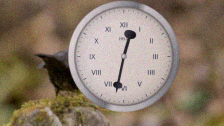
**12:32**
